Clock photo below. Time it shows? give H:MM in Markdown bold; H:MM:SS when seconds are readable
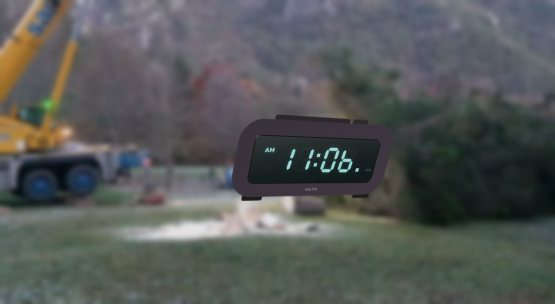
**11:06**
